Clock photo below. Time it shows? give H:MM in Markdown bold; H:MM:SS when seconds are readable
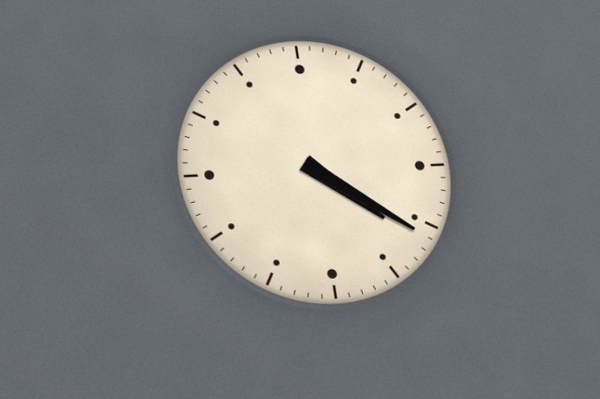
**4:21**
